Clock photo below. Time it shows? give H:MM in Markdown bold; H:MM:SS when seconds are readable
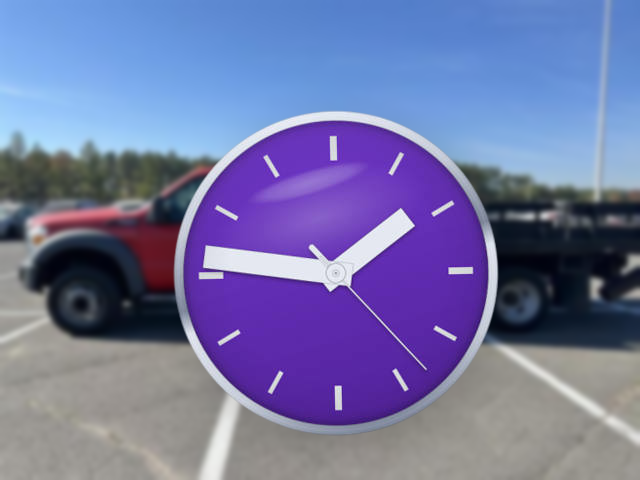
**1:46:23**
